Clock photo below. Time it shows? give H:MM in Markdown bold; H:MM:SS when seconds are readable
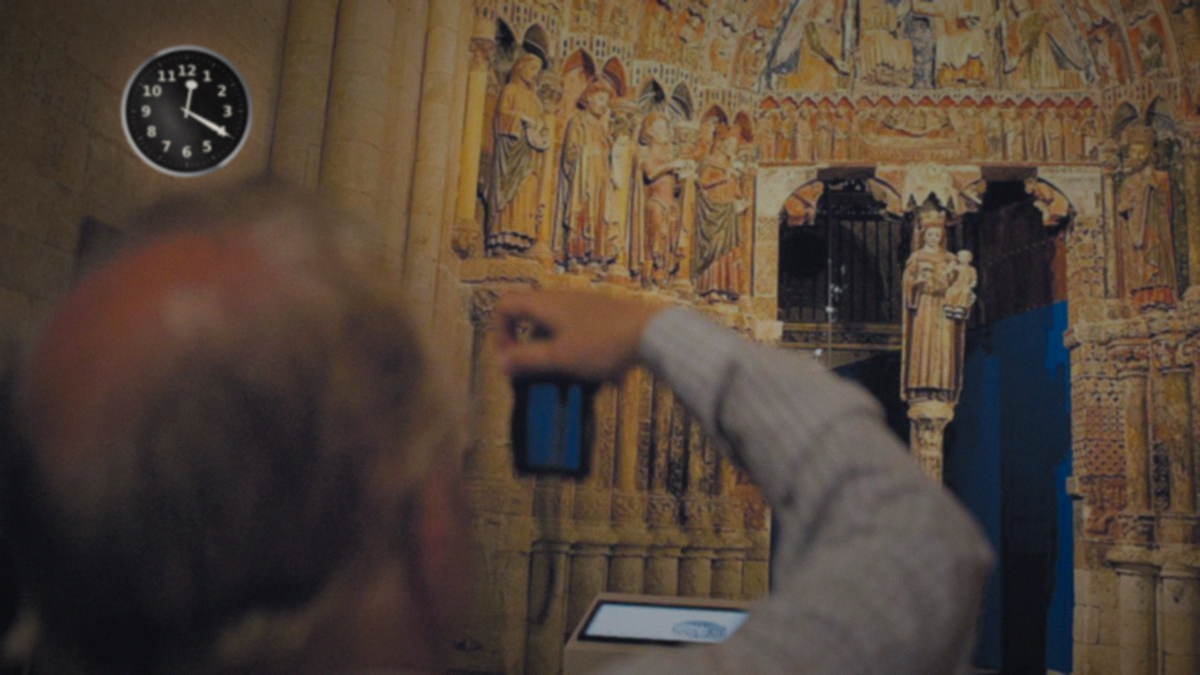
**12:20**
